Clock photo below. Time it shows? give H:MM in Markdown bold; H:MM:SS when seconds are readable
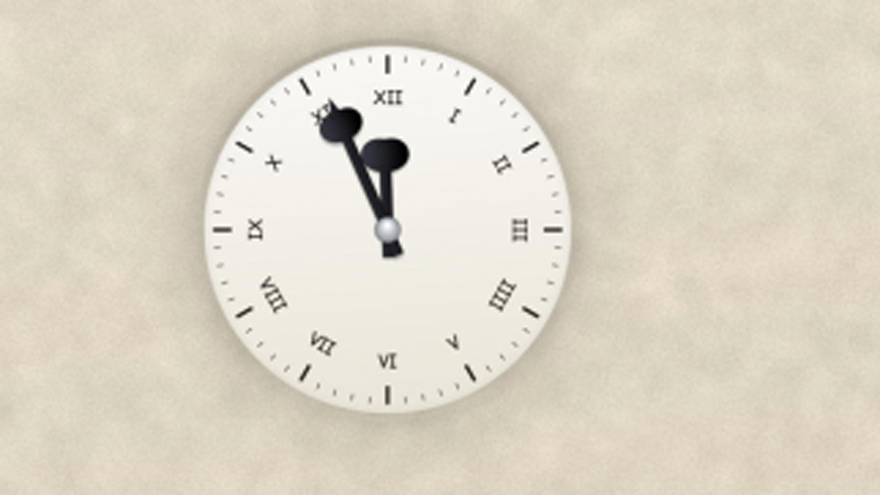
**11:56**
